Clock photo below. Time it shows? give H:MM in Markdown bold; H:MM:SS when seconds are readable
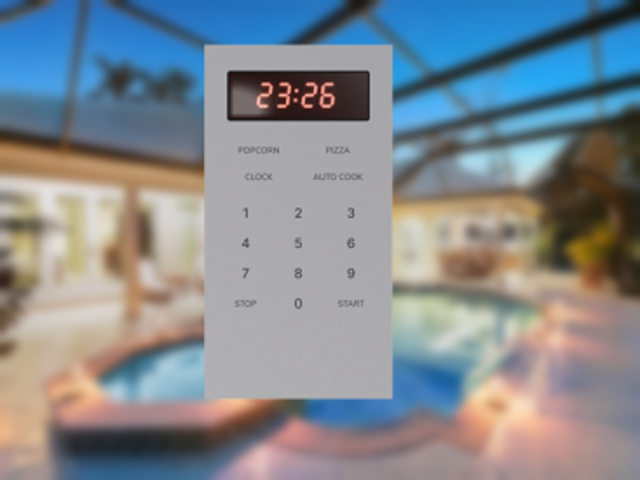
**23:26**
